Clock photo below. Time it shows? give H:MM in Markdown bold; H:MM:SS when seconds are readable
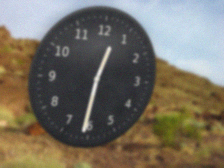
**12:31**
